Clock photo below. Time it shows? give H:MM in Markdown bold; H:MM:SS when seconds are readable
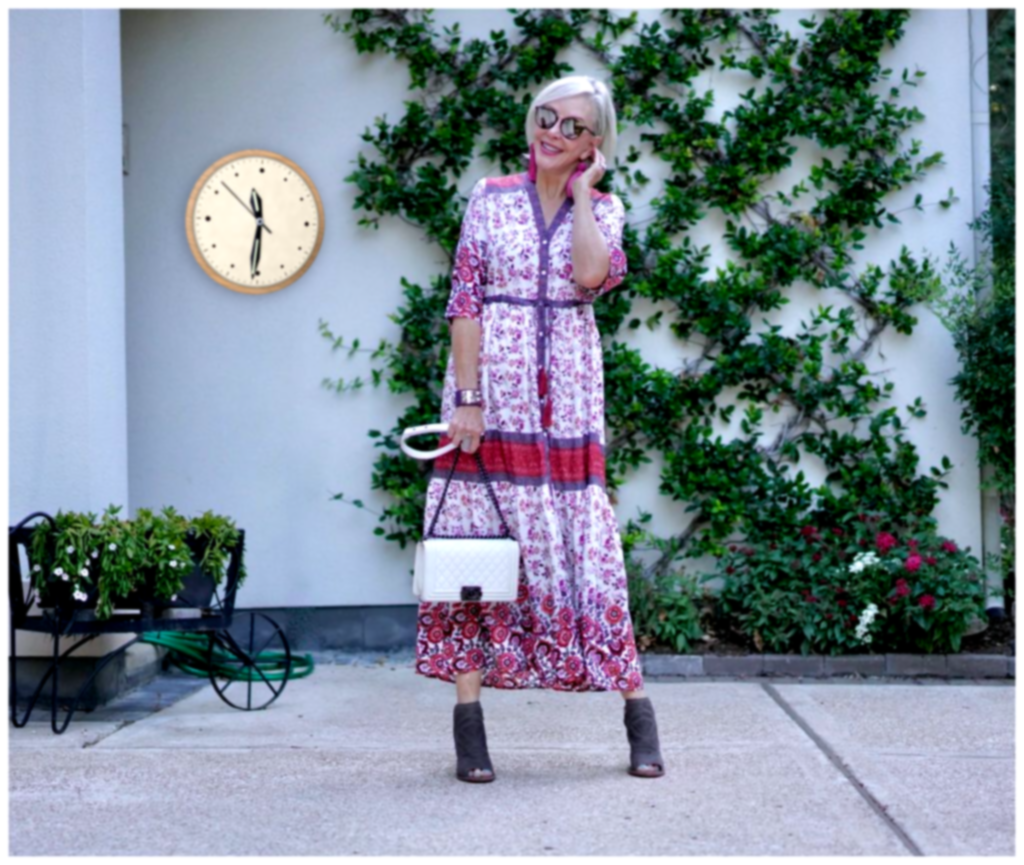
**11:30:52**
